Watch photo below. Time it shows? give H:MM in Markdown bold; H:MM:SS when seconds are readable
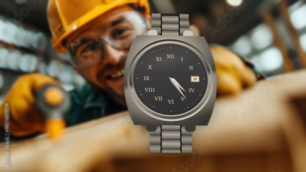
**4:24**
